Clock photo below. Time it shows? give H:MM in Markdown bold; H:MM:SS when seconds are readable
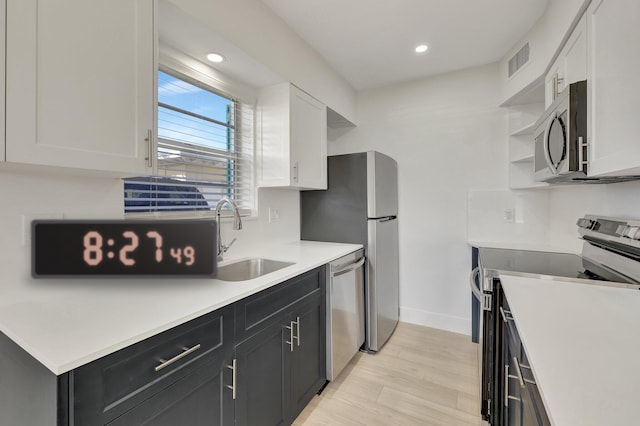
**8:27:49**
